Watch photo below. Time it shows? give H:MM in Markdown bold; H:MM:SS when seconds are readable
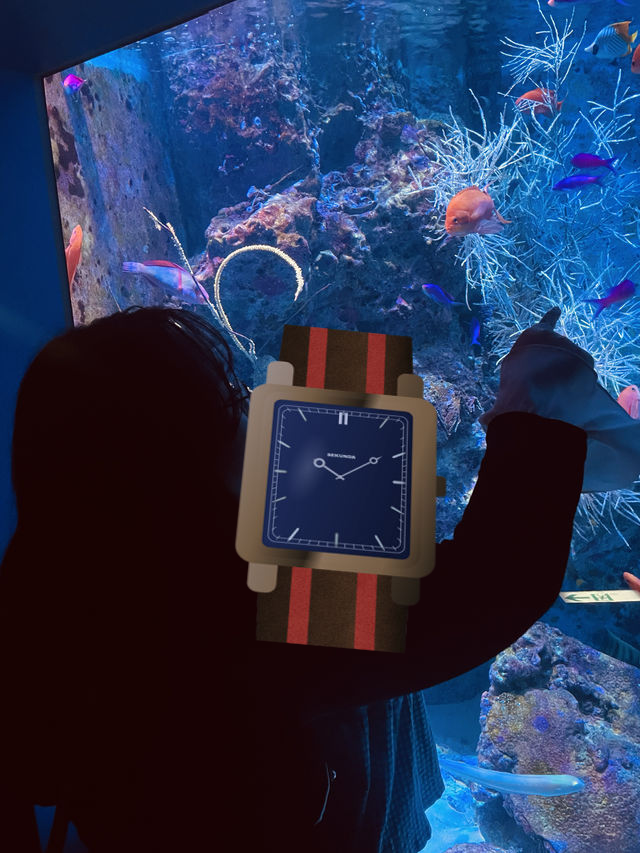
**10:09**
